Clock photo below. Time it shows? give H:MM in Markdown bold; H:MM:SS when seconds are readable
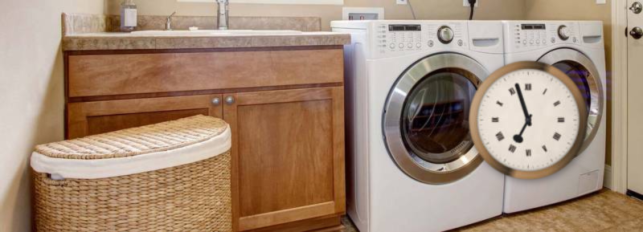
**6:57**
